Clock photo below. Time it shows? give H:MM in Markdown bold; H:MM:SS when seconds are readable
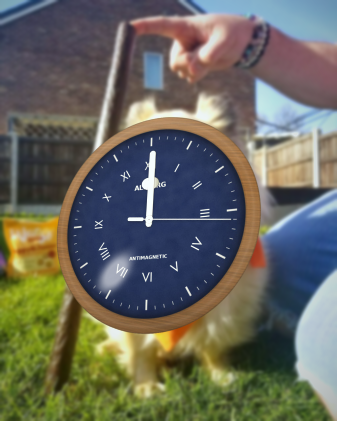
**12:00:16**
